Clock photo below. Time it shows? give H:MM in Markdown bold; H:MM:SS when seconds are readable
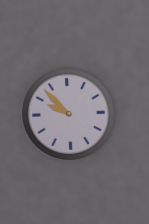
**9:53**
